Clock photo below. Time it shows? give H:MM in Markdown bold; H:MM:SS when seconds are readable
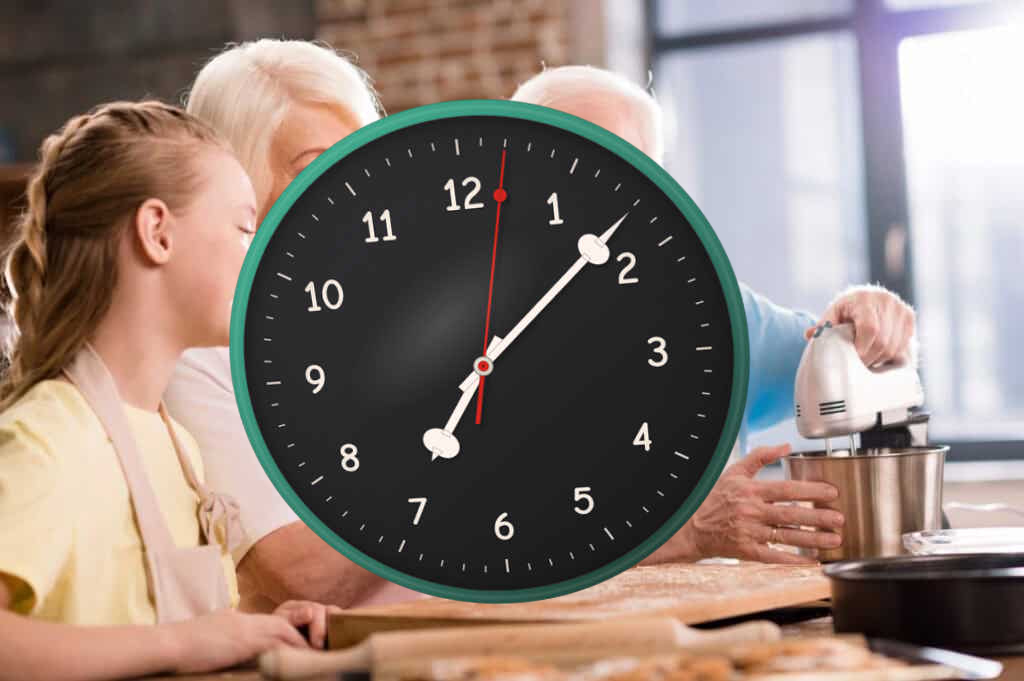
**7:08:02**
